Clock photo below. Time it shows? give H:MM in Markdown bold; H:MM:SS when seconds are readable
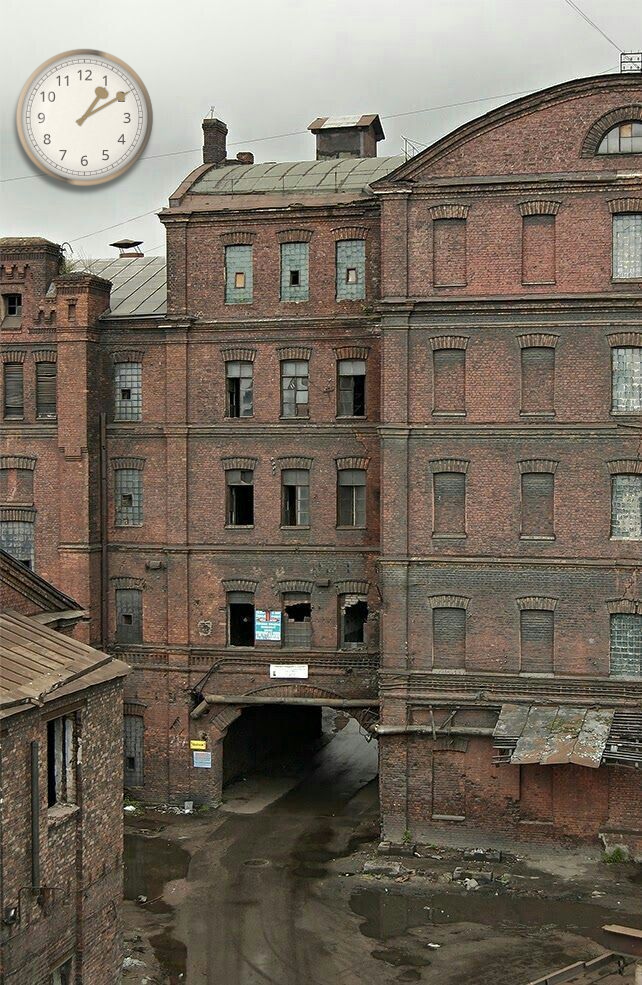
**1:10**
